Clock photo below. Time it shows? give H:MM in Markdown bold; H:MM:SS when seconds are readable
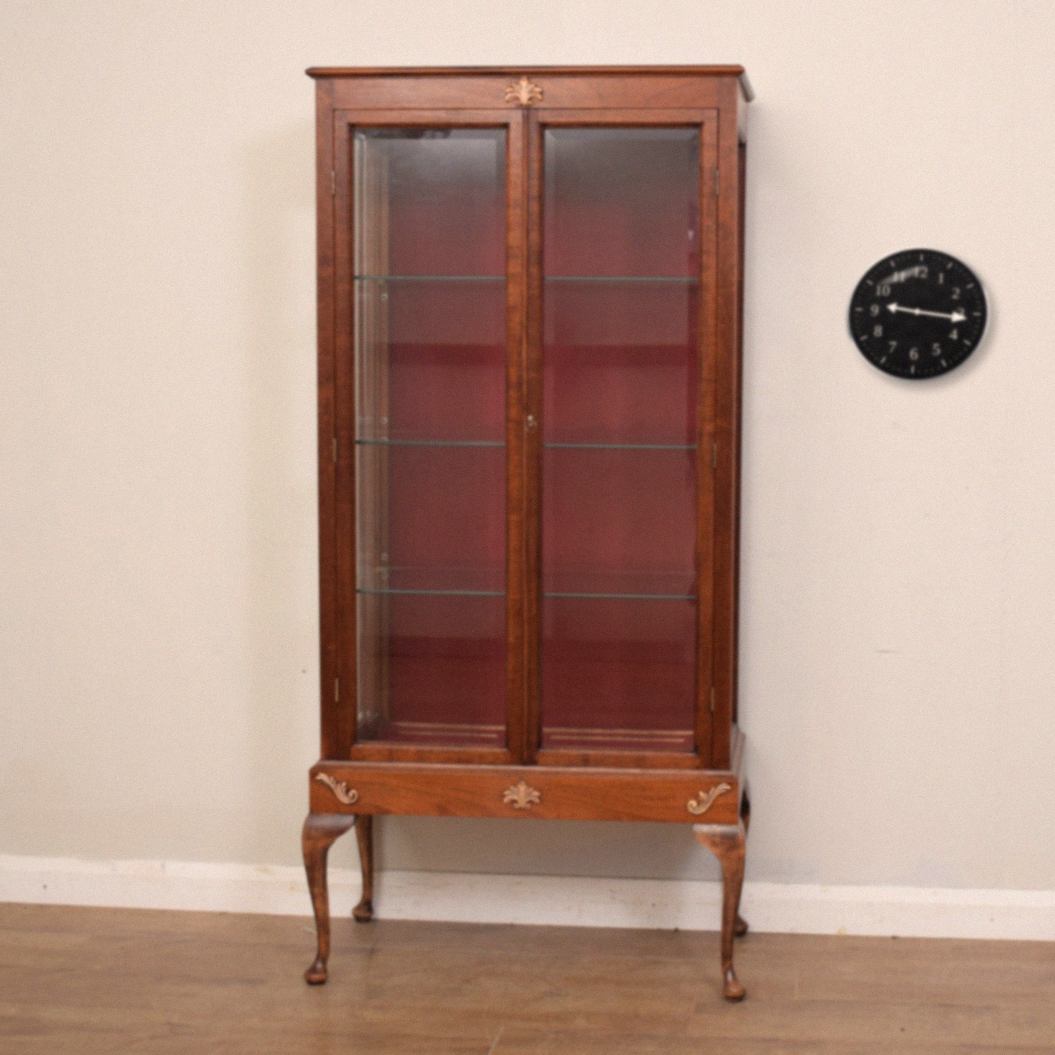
**9:16**
